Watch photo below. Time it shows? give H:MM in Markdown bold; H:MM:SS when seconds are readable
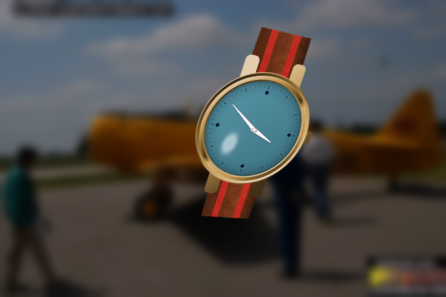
**3:51**
